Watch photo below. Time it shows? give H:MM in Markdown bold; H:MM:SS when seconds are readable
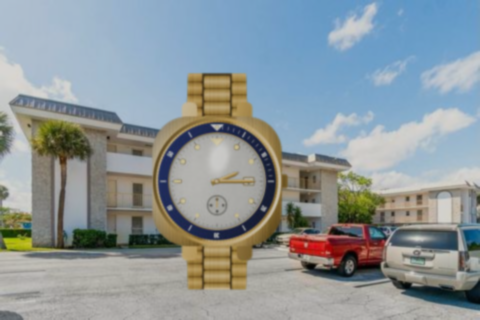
**2:15**
